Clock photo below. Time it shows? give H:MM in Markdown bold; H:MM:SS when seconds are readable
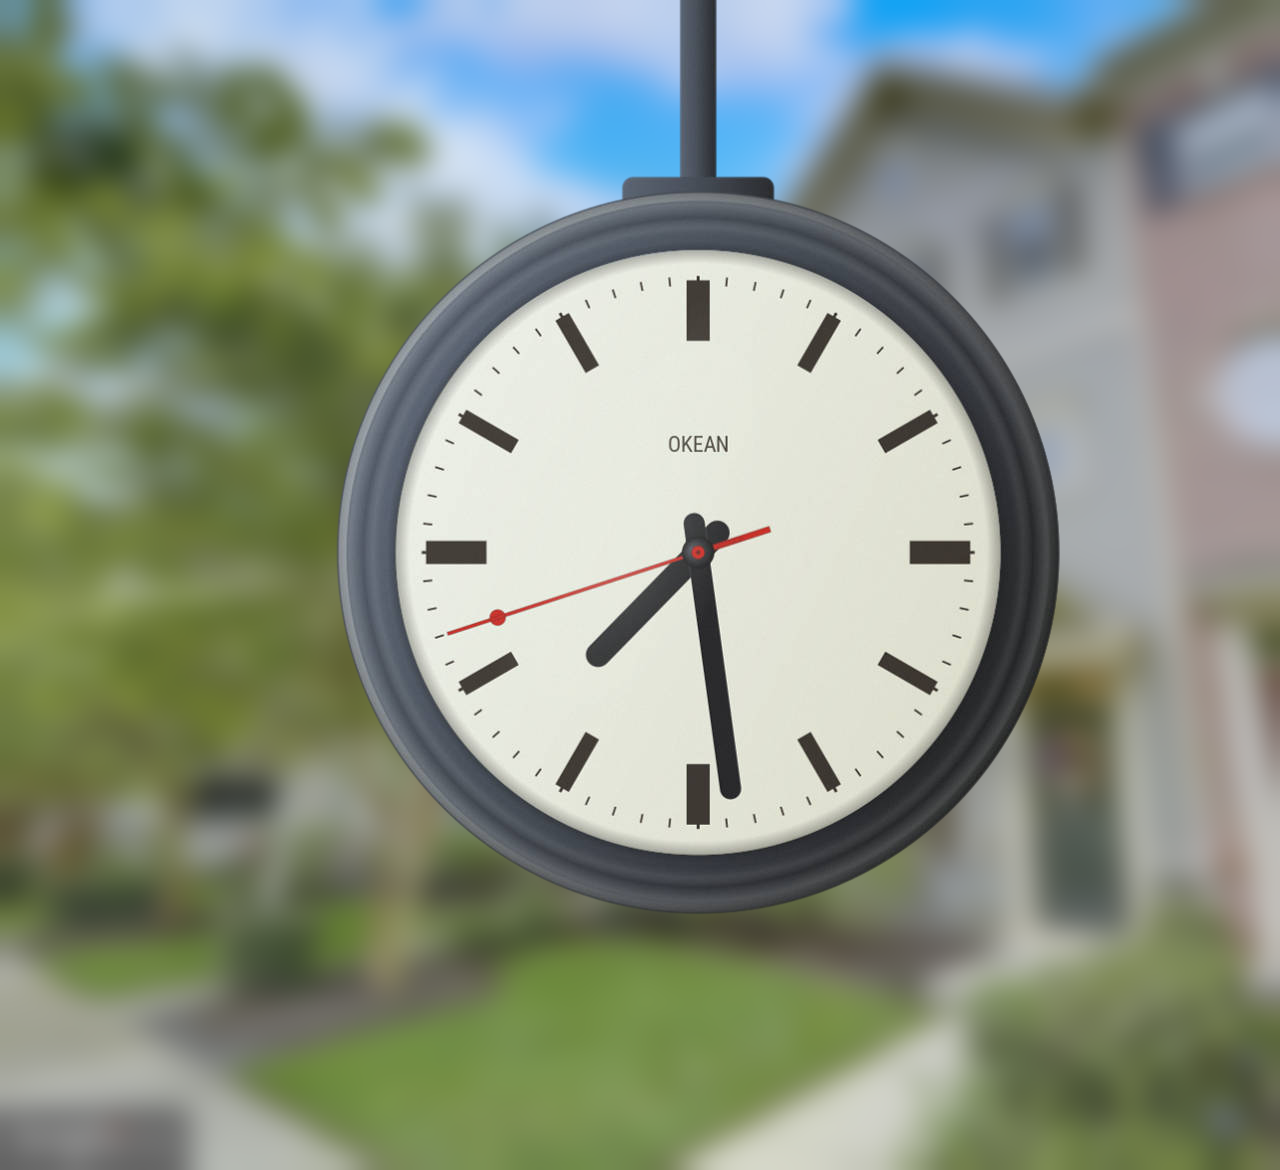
**7:28:42**
